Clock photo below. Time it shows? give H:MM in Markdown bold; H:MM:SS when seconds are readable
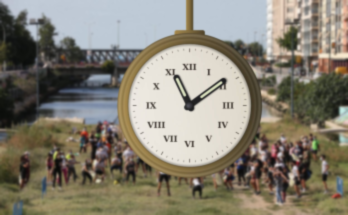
**11:09**
